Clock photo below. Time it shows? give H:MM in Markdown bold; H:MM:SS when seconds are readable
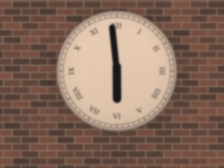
**5:59**
